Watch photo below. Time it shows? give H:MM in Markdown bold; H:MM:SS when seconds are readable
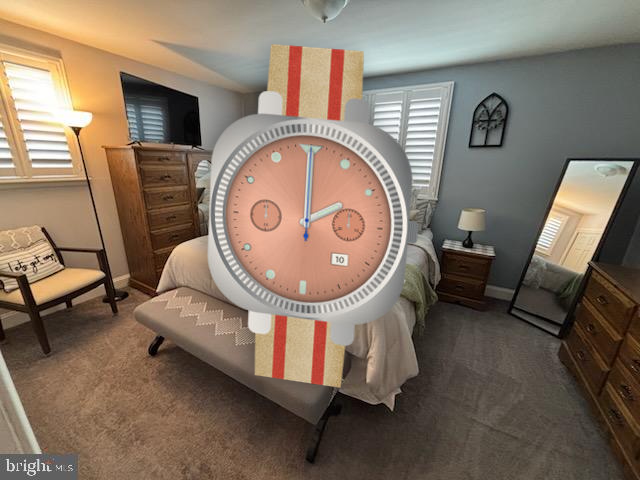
**2:00**
